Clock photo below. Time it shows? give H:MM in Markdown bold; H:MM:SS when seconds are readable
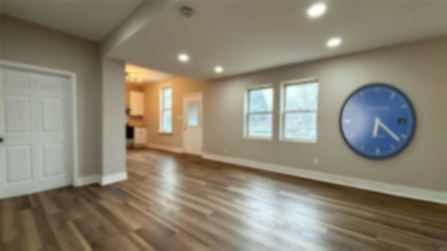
**6:22**
